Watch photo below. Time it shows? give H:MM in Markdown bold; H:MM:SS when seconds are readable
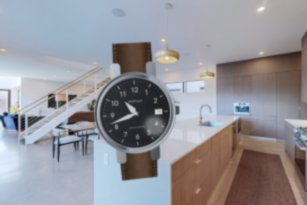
**10:42**
